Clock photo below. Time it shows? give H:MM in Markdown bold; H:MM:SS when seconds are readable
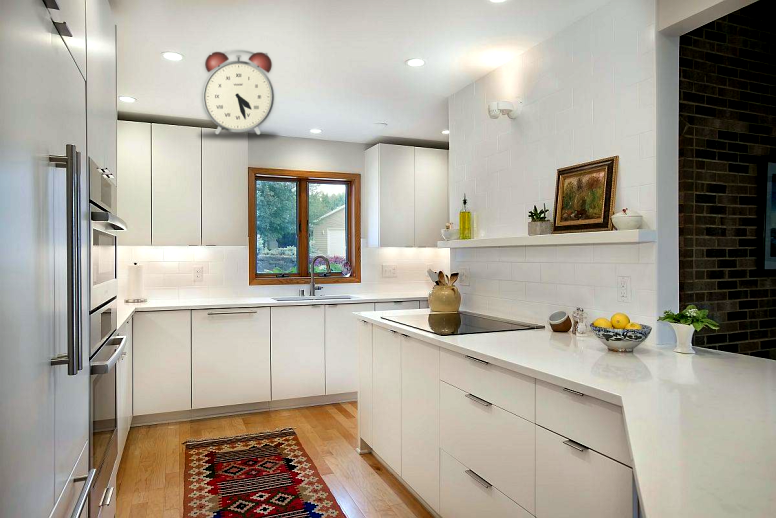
**4:27**
